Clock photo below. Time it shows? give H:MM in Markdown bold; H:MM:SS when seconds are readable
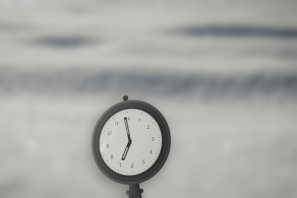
**6:59**
